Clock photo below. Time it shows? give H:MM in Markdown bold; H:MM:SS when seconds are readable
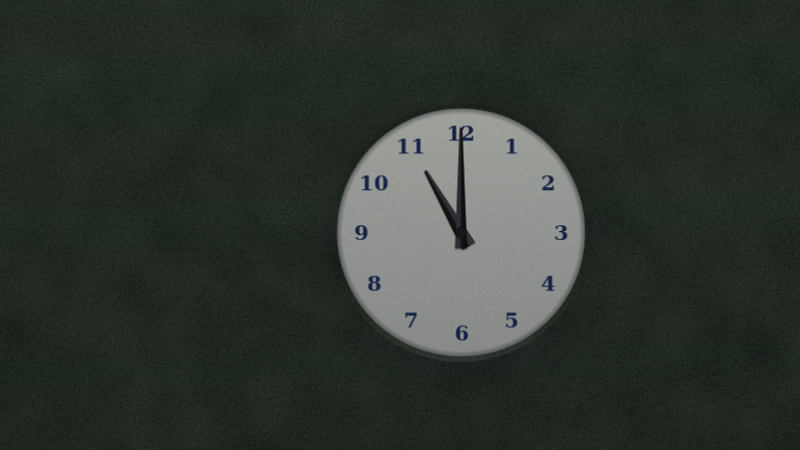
**11:00**
